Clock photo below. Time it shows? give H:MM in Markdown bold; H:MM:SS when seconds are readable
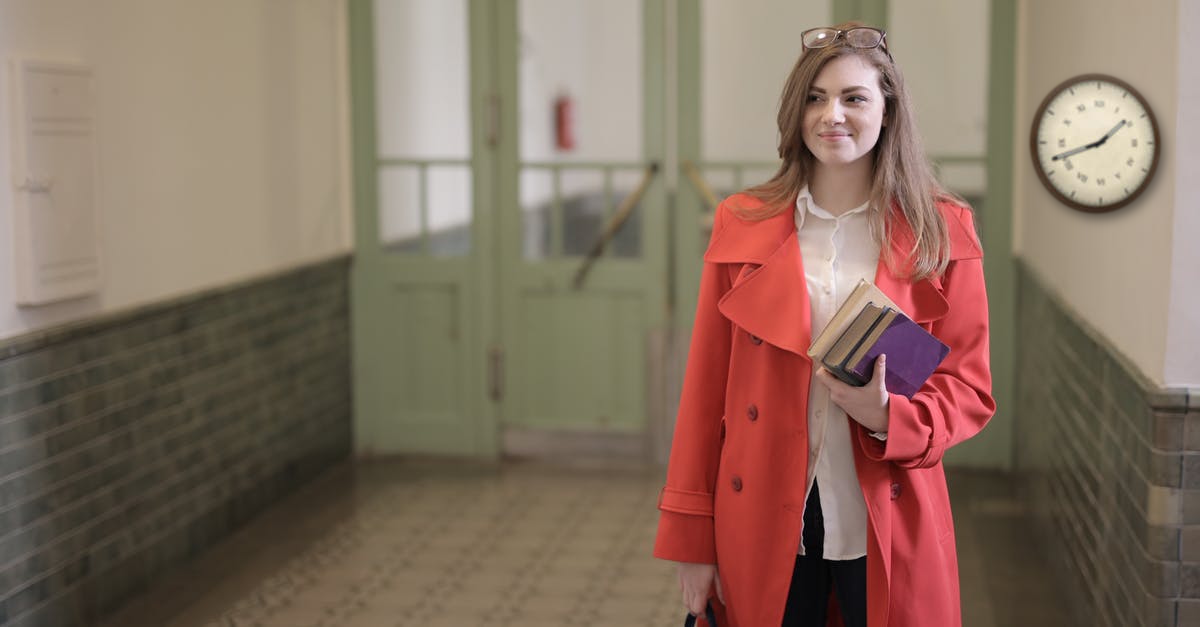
**1:42**
